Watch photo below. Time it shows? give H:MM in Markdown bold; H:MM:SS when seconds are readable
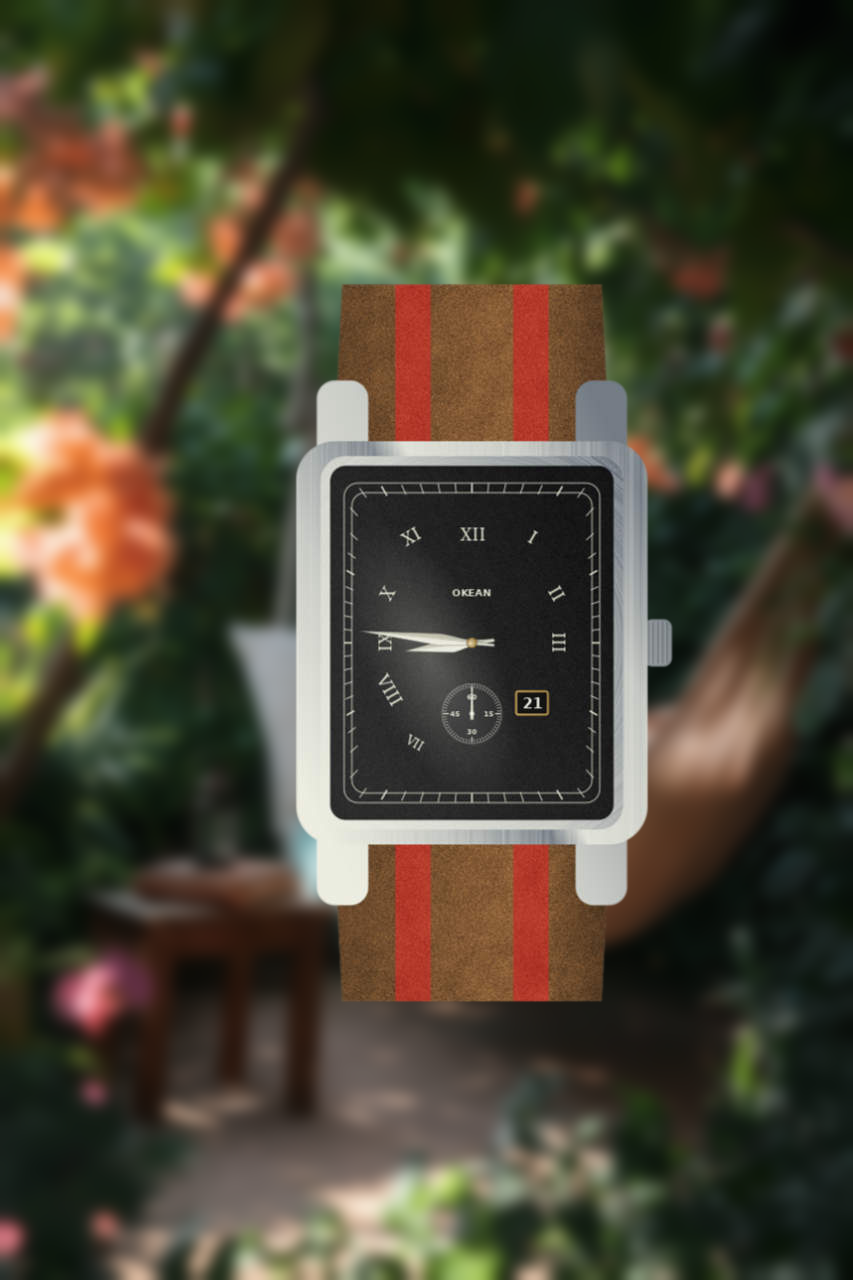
**8:46**
